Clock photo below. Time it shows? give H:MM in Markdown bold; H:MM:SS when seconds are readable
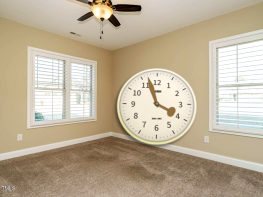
**3:57**
